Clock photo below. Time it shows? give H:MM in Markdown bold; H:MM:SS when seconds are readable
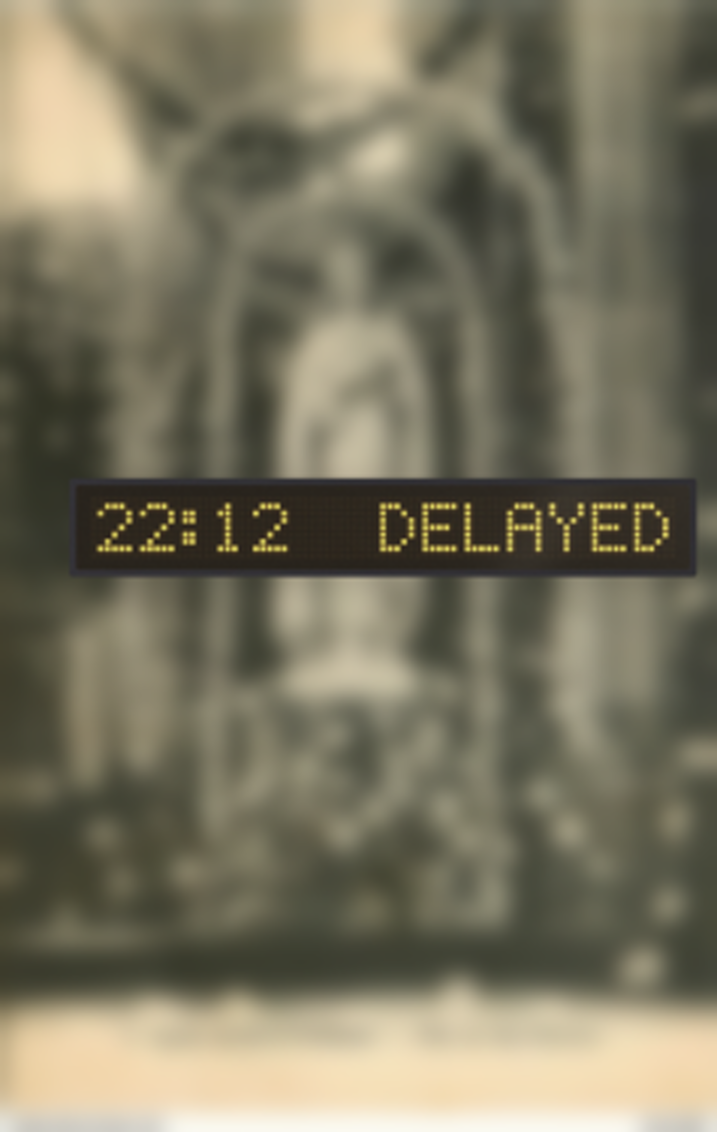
**22:12**
